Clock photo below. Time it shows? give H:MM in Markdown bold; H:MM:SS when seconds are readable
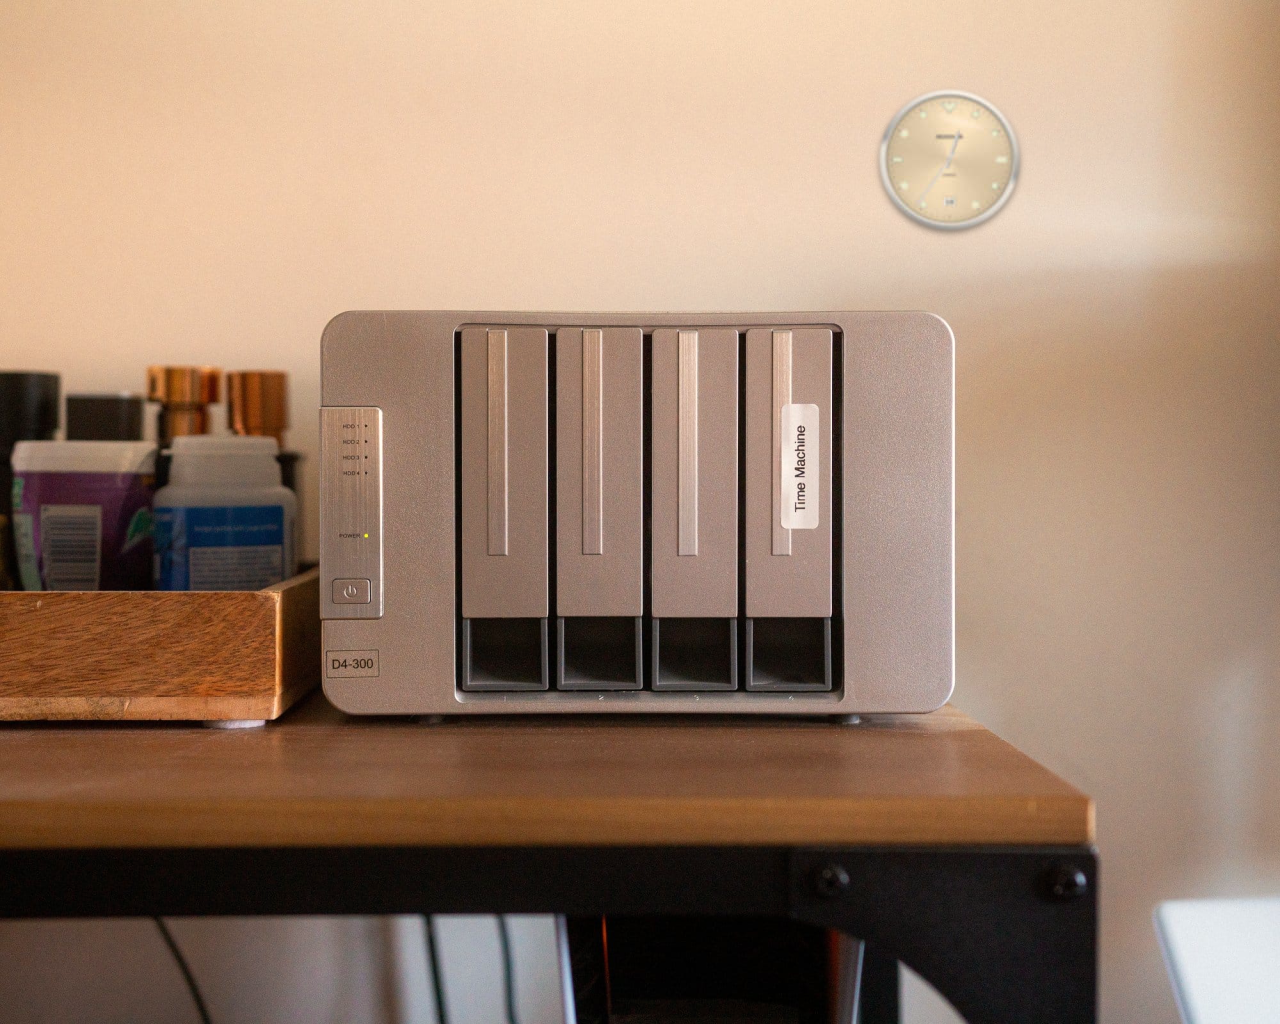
**12:36**
